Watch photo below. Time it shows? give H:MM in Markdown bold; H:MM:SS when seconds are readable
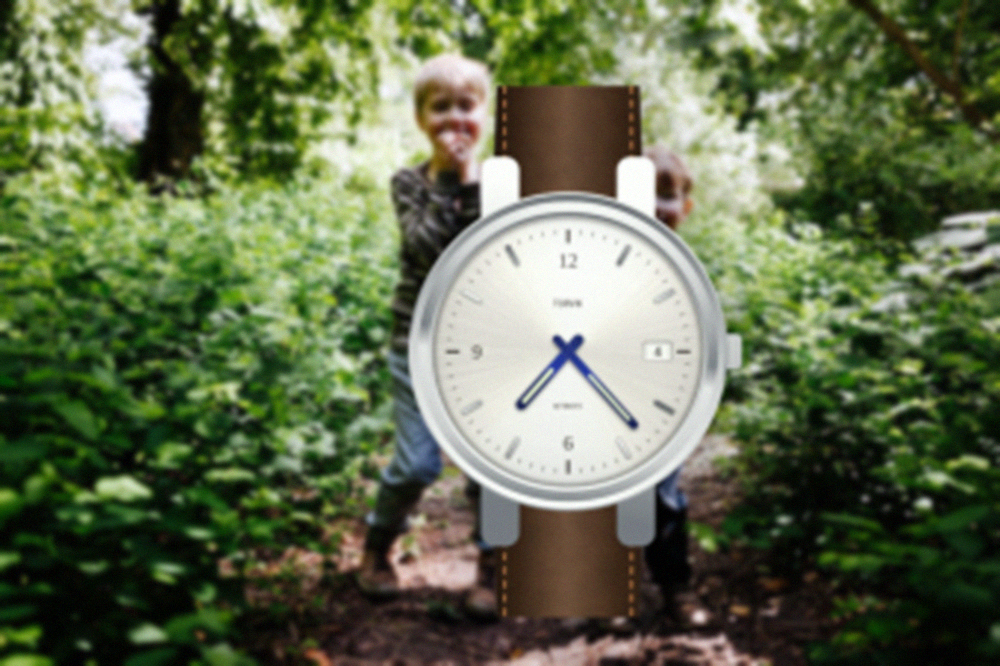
**7:23**
